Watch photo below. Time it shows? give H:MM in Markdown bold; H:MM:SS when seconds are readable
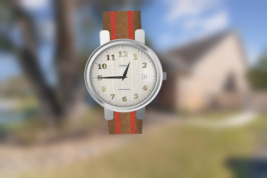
**12:45**
